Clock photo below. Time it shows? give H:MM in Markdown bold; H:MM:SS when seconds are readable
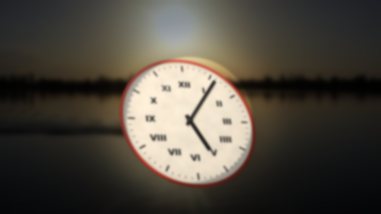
**5:06**
